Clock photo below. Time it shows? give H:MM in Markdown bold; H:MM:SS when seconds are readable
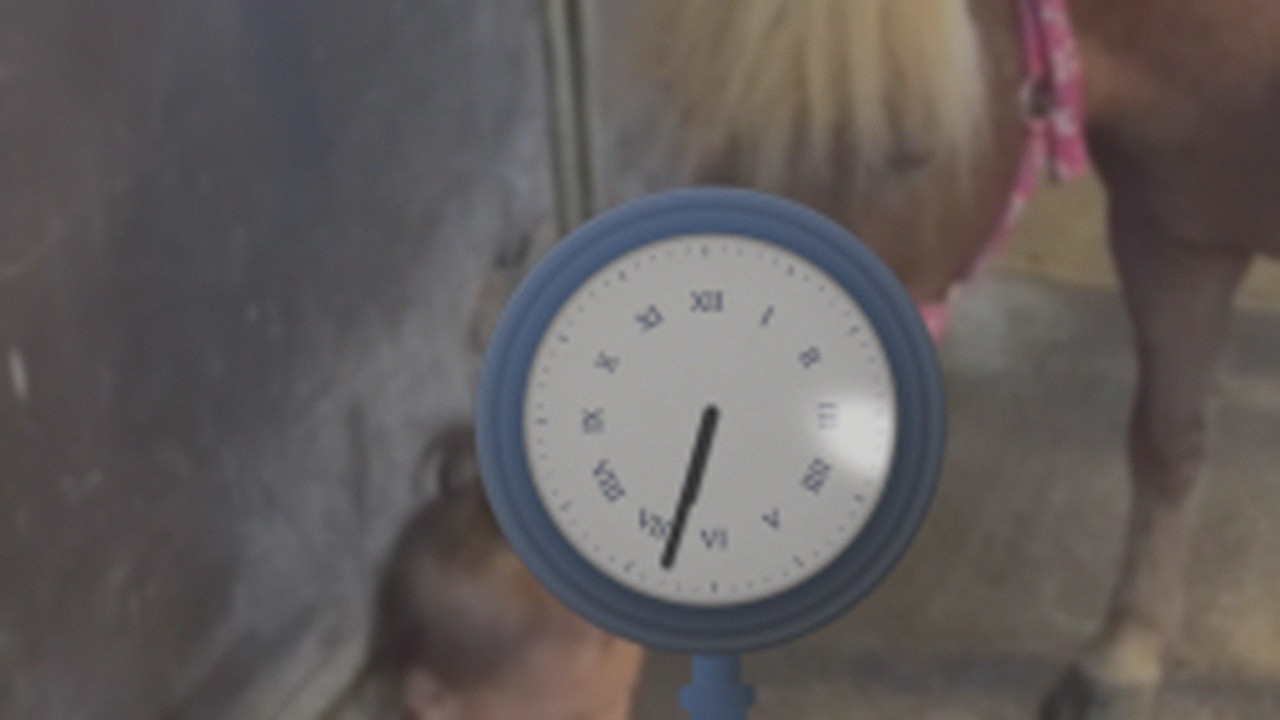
**6:33**
